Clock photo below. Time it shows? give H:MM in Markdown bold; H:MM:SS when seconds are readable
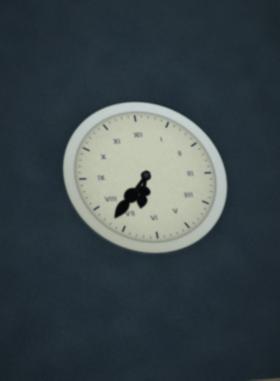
**6:37**
